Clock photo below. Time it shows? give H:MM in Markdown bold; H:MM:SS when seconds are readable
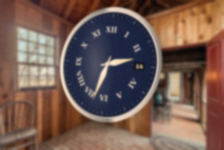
**2:33**
